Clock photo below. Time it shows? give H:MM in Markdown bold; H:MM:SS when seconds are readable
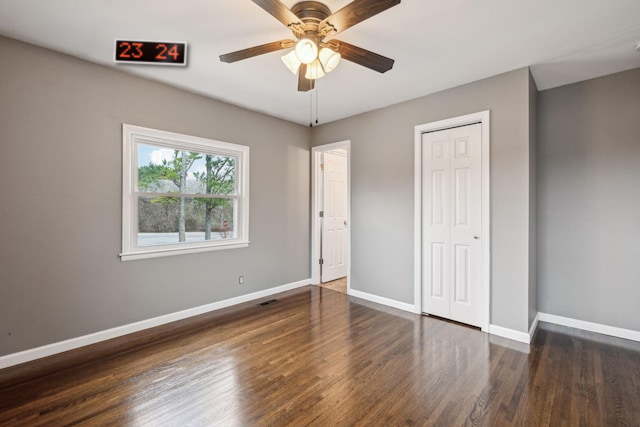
**23:24**
